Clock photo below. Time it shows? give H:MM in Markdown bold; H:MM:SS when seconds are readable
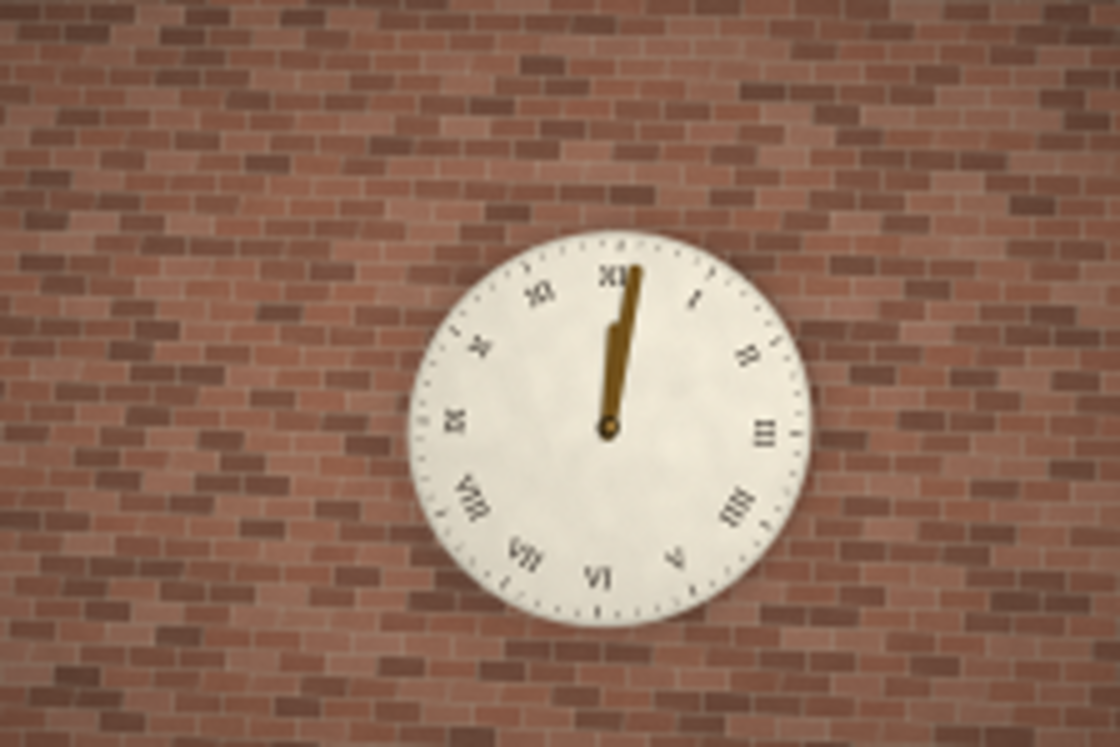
**12:01**
